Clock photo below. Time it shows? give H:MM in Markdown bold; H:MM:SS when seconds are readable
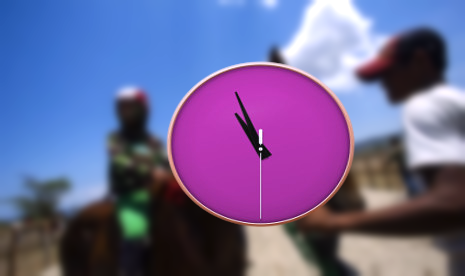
**10:56:30**
